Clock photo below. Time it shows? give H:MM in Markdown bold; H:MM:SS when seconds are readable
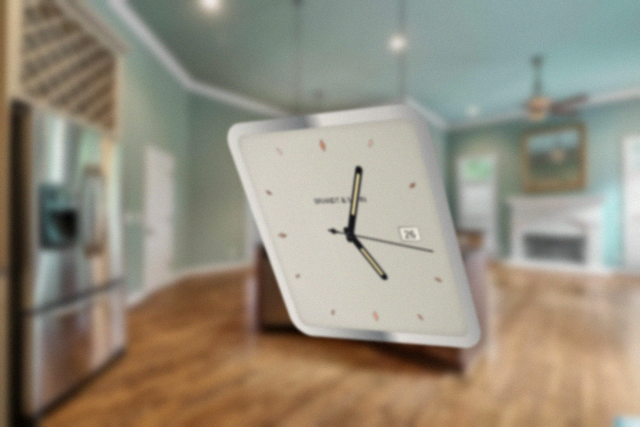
**5:04:17**
